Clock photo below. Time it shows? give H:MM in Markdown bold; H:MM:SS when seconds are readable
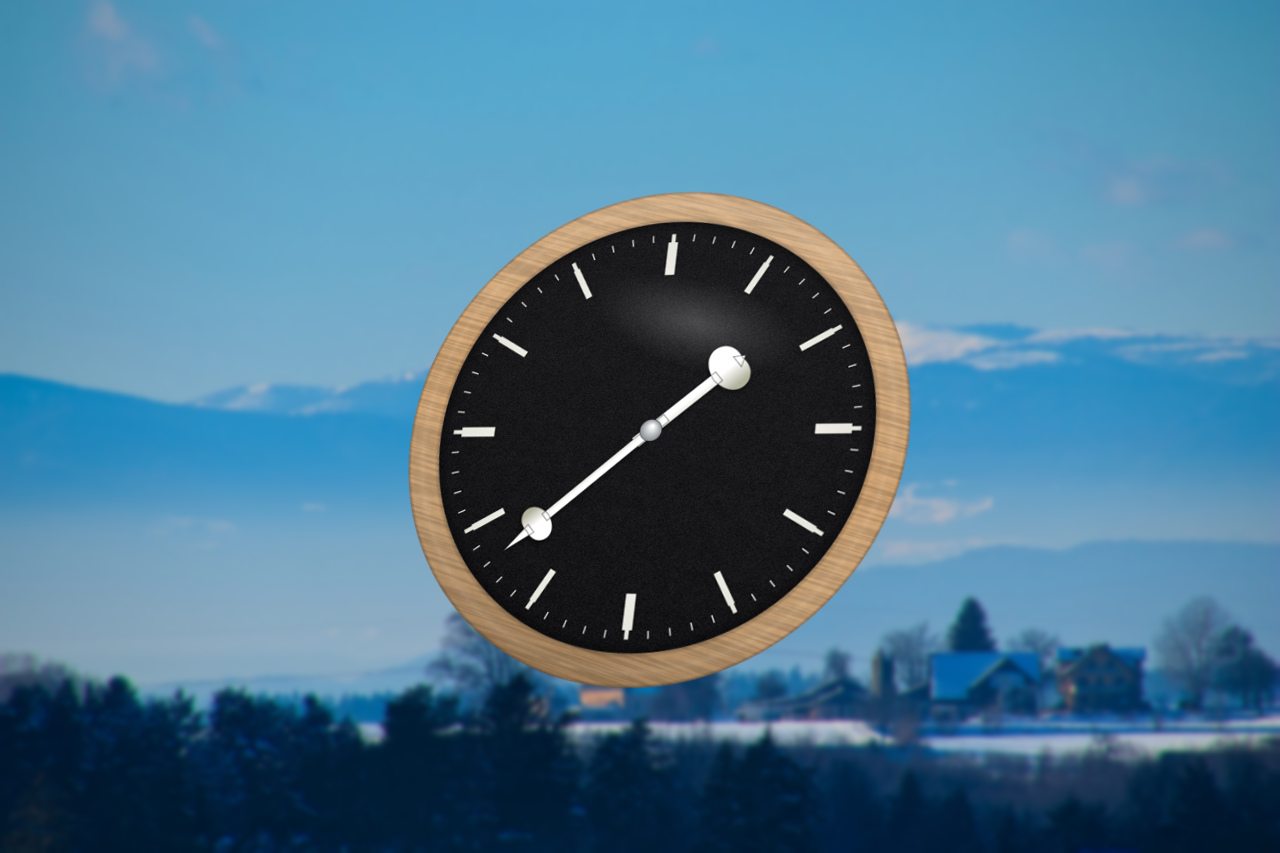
**1:38**
